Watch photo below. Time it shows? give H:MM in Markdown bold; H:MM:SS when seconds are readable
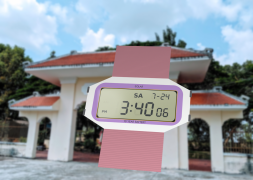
**3:40:06**
